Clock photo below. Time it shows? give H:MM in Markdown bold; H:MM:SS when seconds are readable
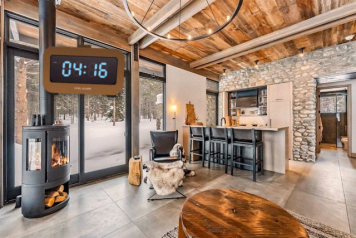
**4:16**
